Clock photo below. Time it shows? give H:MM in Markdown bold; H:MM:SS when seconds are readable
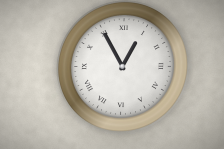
**12:55**
